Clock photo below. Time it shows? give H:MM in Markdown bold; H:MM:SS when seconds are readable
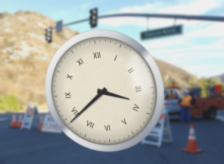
**3:39**
